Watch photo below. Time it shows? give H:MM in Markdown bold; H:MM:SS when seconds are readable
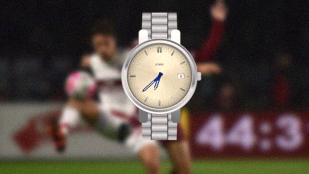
**6:38**
